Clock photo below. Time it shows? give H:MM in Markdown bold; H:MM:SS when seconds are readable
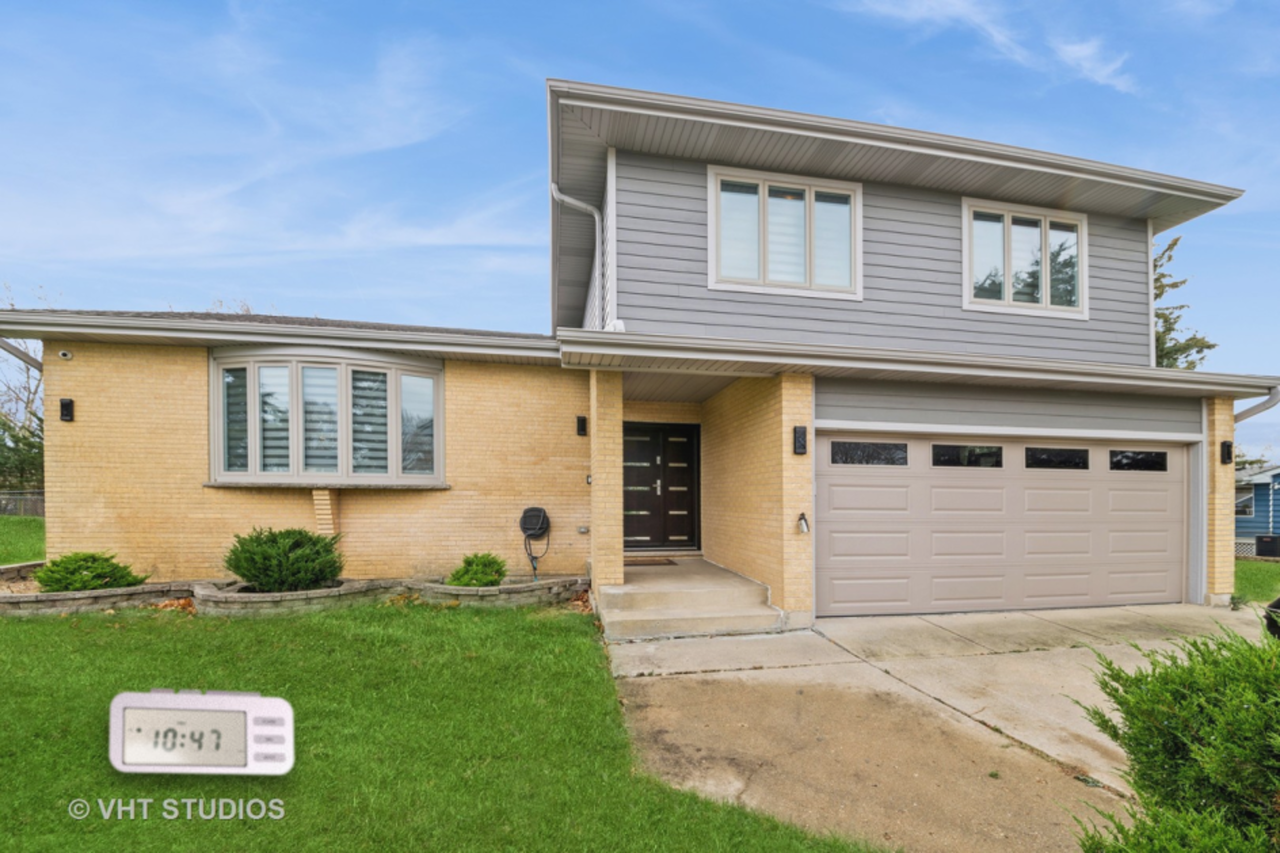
**10:47**
